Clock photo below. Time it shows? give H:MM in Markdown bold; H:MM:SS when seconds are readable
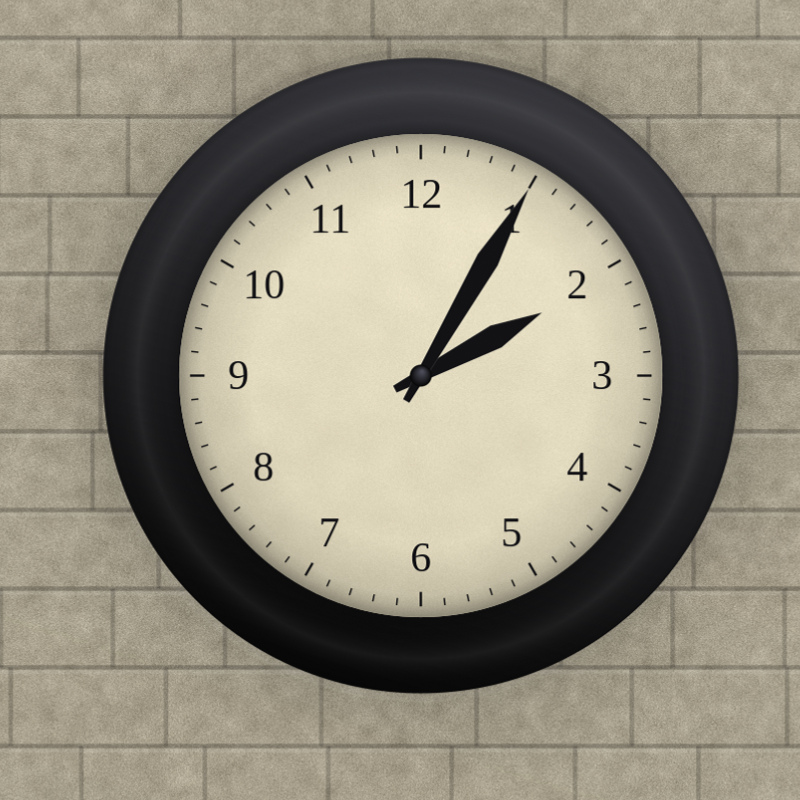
**2:05**
